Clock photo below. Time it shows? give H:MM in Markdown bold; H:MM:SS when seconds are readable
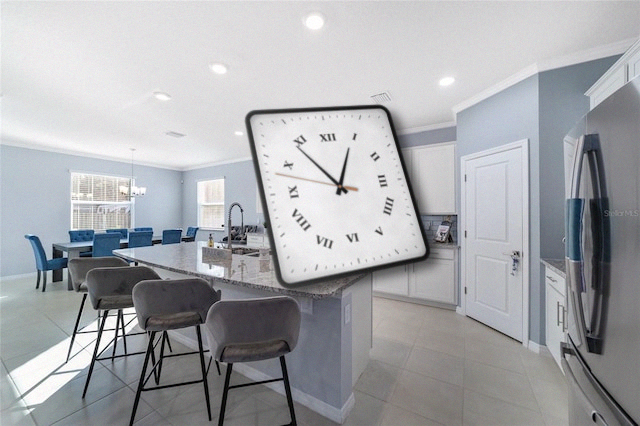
**12:53:48**
